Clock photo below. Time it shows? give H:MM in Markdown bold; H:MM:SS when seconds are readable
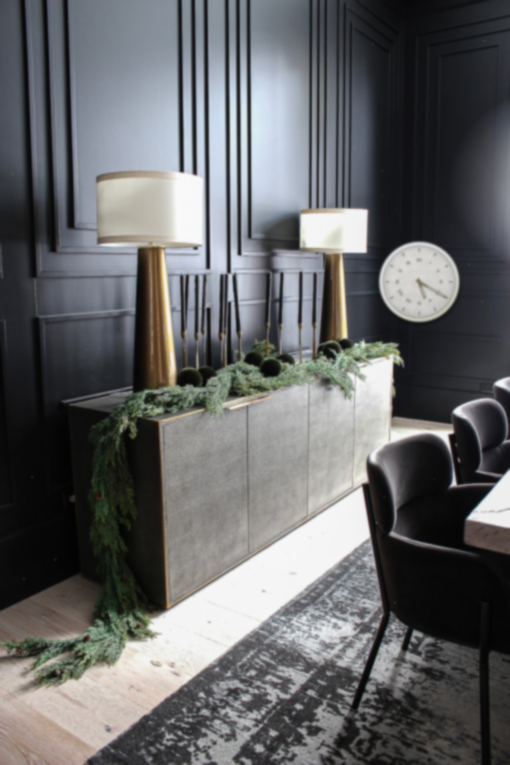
**5:20**
